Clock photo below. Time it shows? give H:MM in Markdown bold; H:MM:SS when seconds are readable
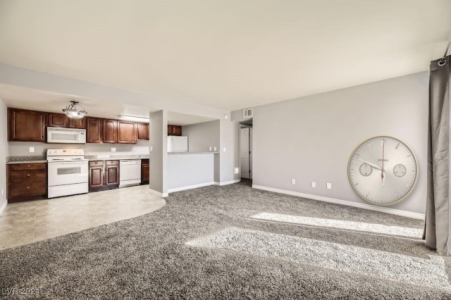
**5:49**
